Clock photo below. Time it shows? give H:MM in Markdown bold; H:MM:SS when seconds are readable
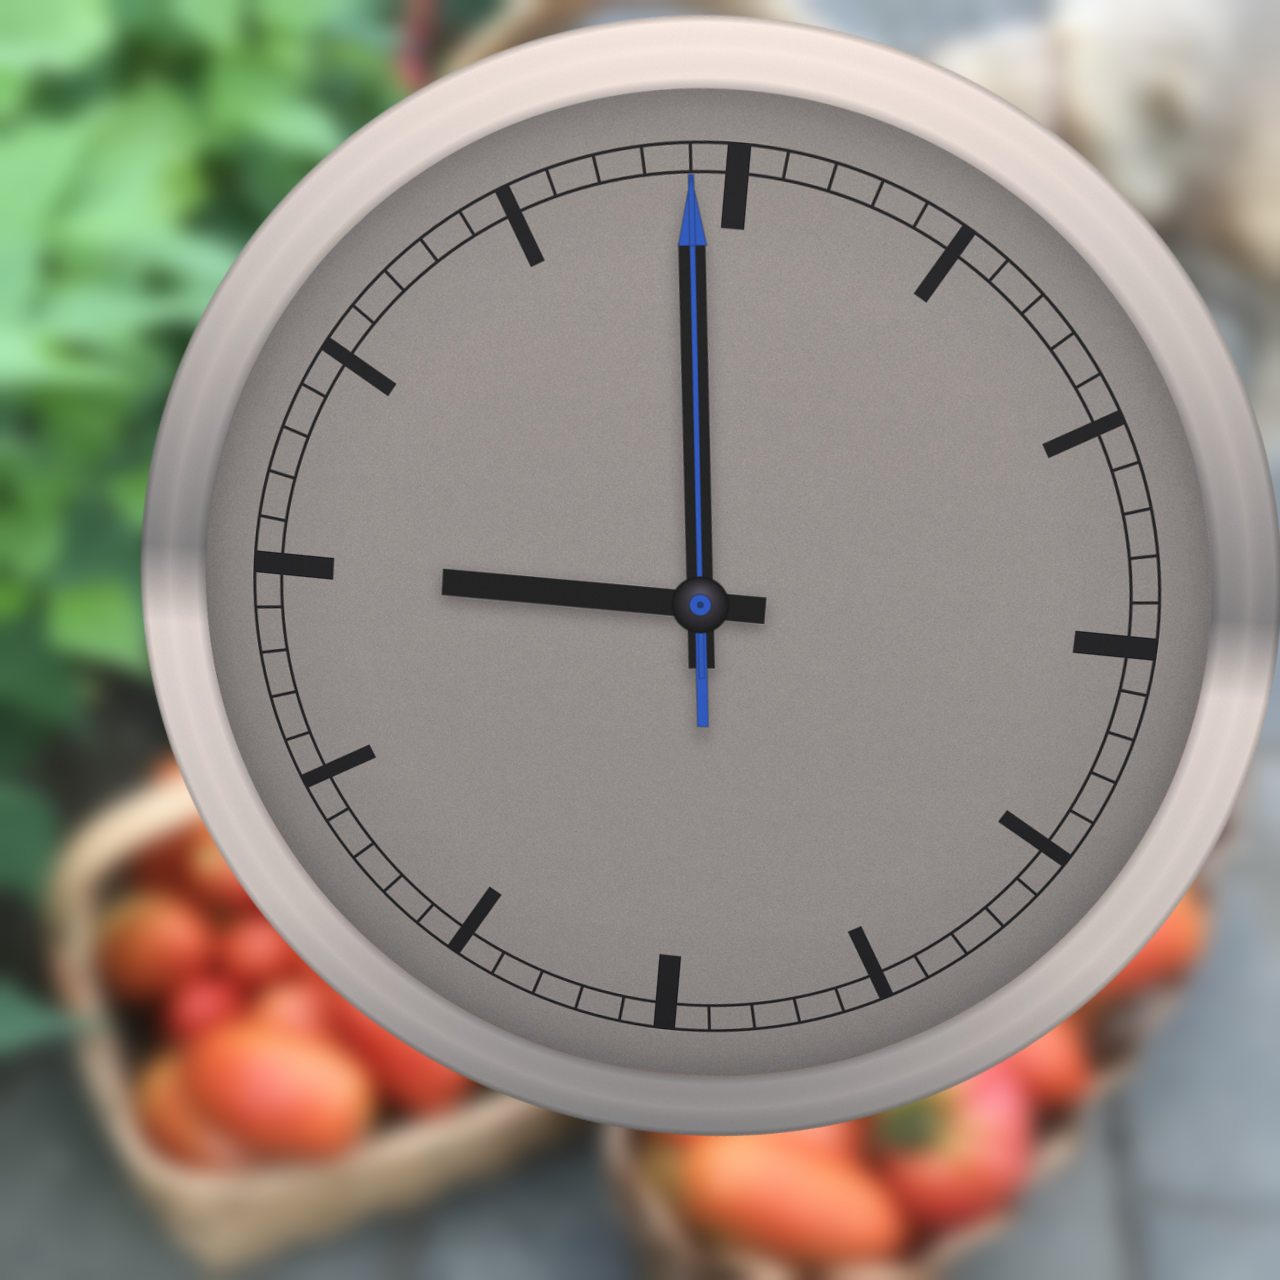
**8:58:59**
